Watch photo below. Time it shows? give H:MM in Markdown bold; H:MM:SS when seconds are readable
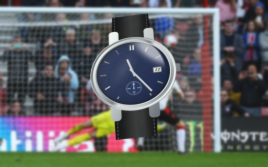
**11:24**
